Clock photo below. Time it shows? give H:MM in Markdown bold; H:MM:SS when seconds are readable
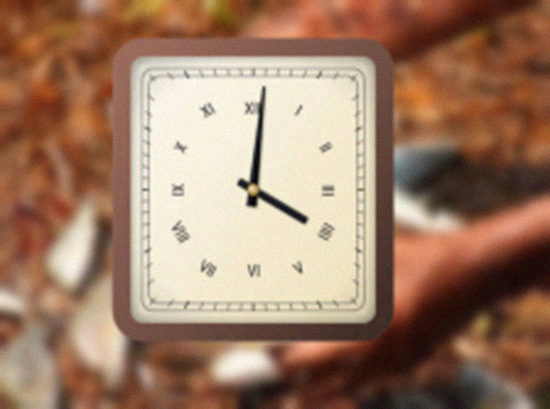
**4:01**
